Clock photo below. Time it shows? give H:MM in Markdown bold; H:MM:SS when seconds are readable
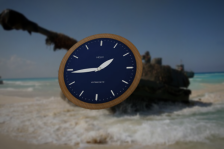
**1:44**
